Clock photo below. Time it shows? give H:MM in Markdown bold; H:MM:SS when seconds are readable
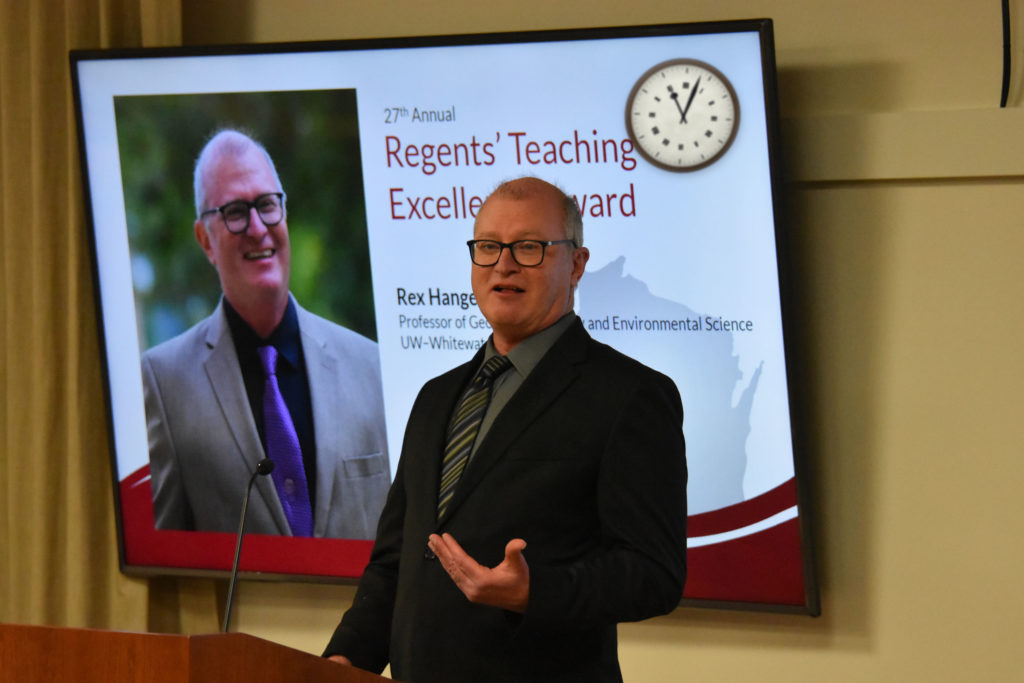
**11:03**
